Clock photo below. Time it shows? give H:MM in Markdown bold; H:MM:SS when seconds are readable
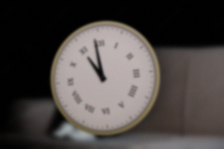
**10:59**
